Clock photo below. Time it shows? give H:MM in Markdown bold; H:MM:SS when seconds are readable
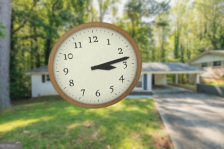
**3:13**
